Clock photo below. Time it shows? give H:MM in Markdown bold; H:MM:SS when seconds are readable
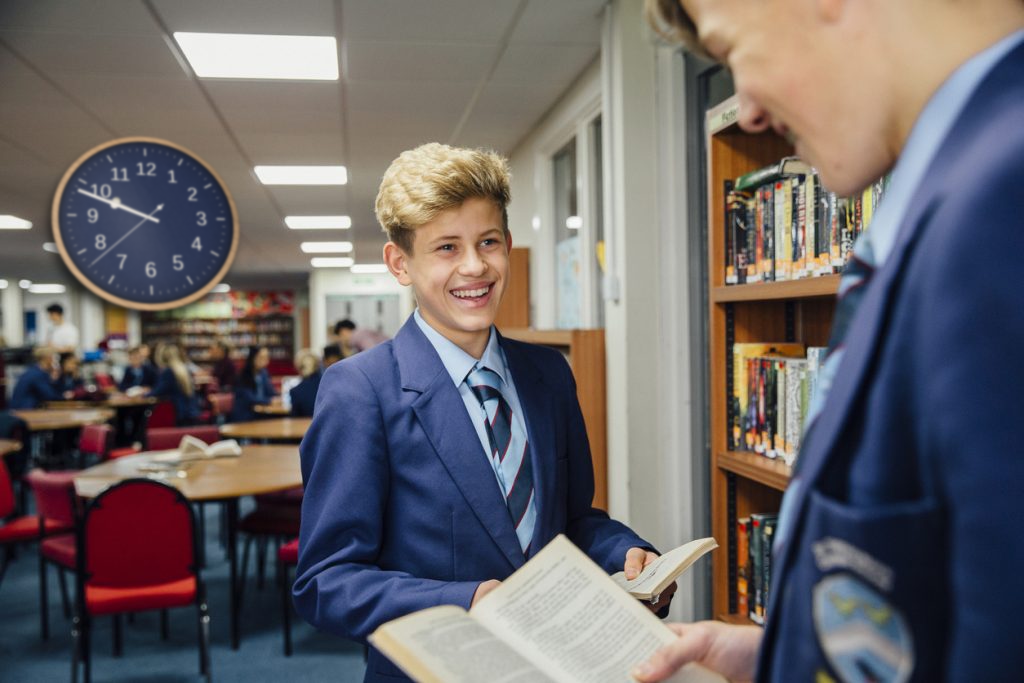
**9:48:38**
